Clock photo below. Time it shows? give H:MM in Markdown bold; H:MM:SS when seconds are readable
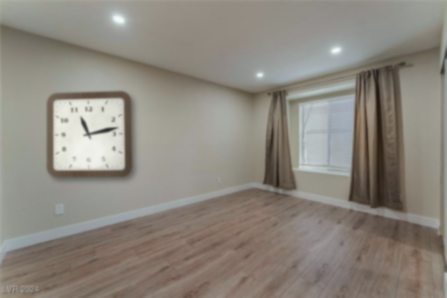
**11:13**
